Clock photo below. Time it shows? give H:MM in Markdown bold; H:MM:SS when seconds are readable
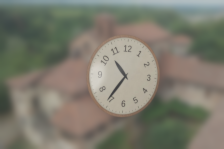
**10:36**
